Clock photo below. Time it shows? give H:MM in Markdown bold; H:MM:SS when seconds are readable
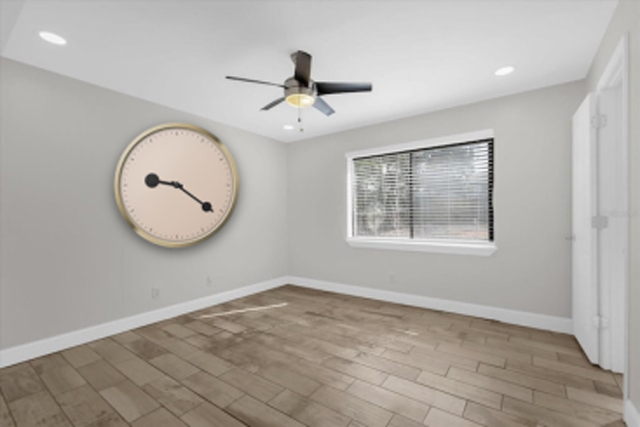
**9:21**
